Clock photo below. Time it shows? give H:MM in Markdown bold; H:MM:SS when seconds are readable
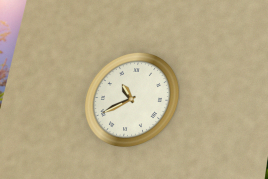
**10:40**
